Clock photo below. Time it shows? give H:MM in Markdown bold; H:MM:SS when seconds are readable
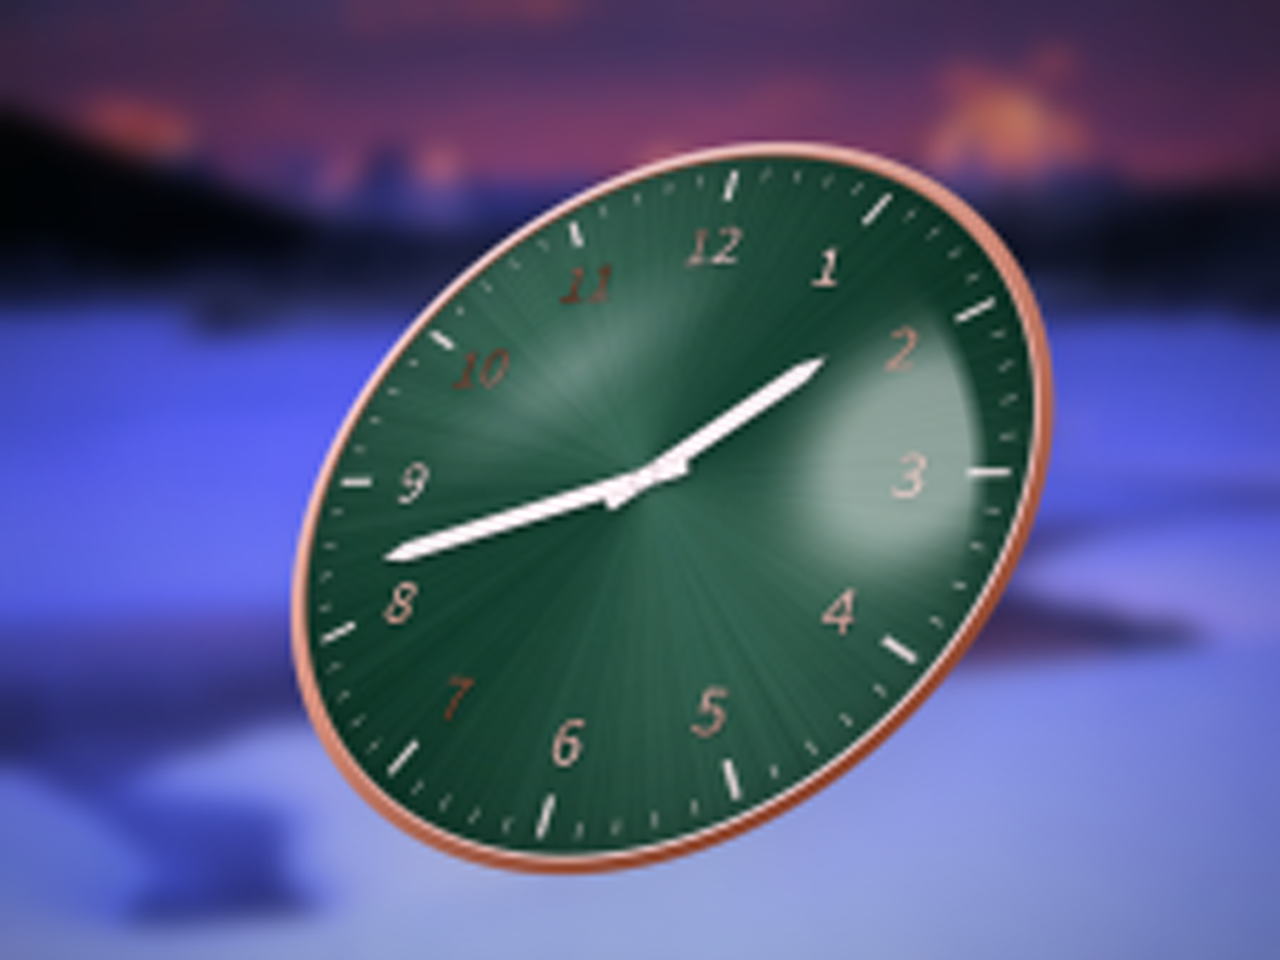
**1:42**
